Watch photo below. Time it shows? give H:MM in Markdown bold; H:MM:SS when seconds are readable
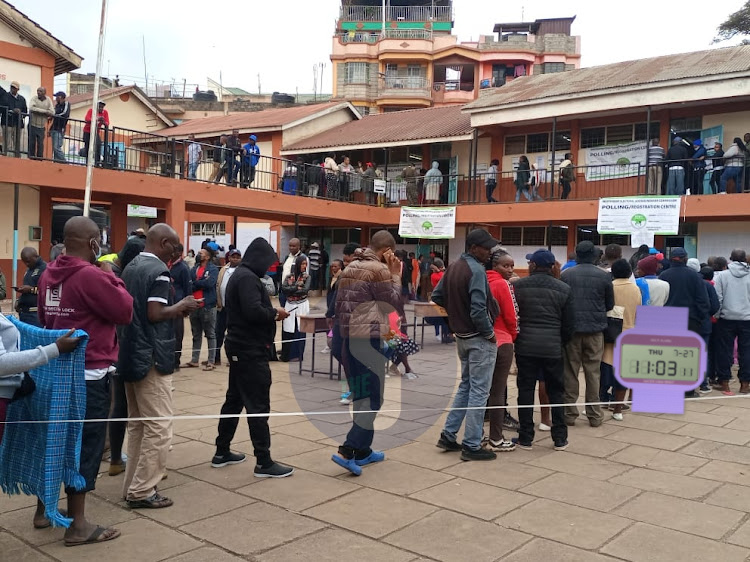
**11:03**
